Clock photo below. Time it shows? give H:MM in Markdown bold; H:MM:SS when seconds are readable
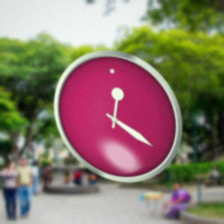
**12:20**
